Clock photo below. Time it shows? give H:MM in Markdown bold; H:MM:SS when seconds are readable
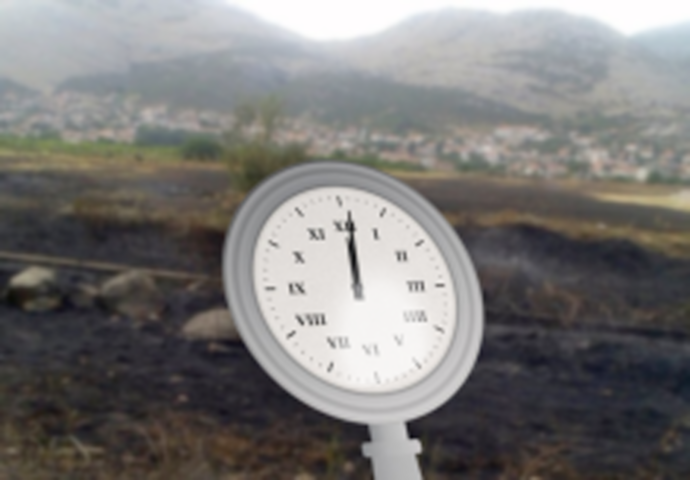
**12:01**
